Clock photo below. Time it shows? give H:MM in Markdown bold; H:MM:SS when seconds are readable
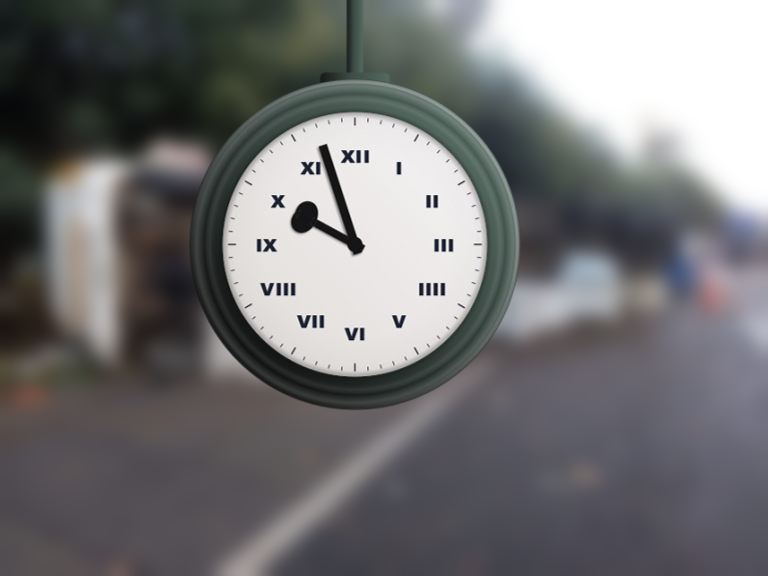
**9:57**
